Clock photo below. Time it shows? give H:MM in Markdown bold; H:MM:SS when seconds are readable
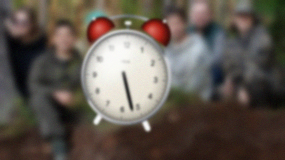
**5:27**
